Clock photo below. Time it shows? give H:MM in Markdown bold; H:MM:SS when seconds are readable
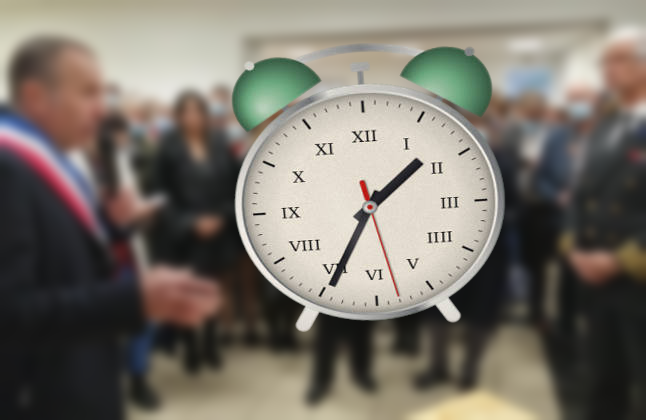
**1:34:28**
